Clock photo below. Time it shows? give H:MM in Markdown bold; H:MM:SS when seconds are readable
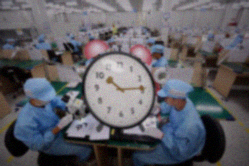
**10:14**
